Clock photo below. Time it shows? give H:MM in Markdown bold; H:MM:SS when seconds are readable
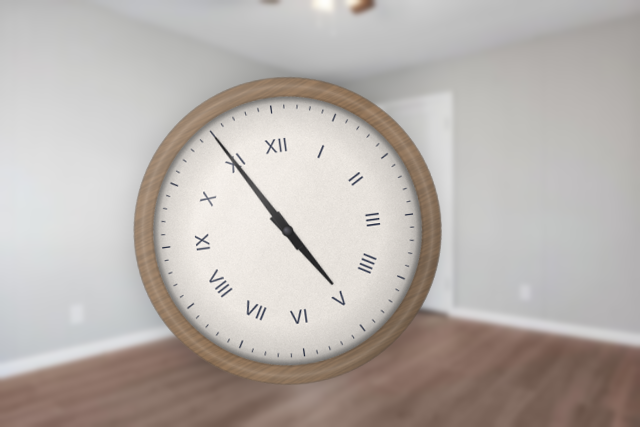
**4:55**
